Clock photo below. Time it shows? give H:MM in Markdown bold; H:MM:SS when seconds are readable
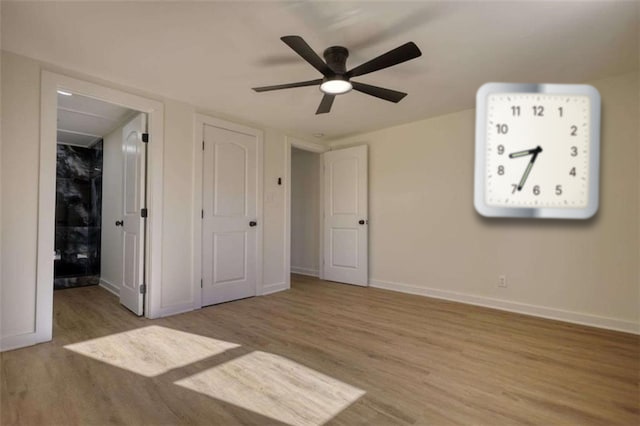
**8:34**
